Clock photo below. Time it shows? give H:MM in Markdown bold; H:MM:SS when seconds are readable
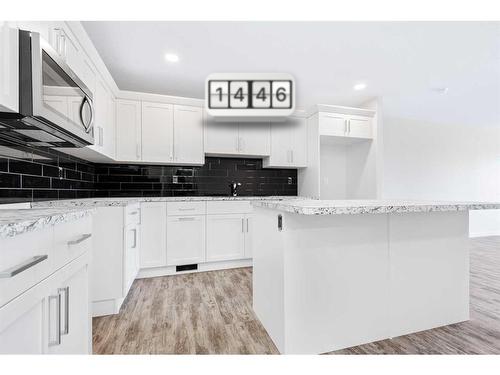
**14:46**
